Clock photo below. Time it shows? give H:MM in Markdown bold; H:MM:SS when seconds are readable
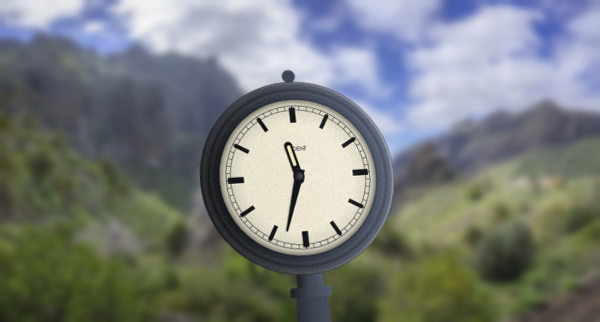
**11:33**
